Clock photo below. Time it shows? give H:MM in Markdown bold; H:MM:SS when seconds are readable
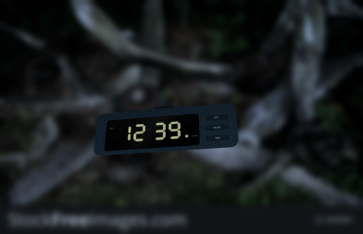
**12:39**
